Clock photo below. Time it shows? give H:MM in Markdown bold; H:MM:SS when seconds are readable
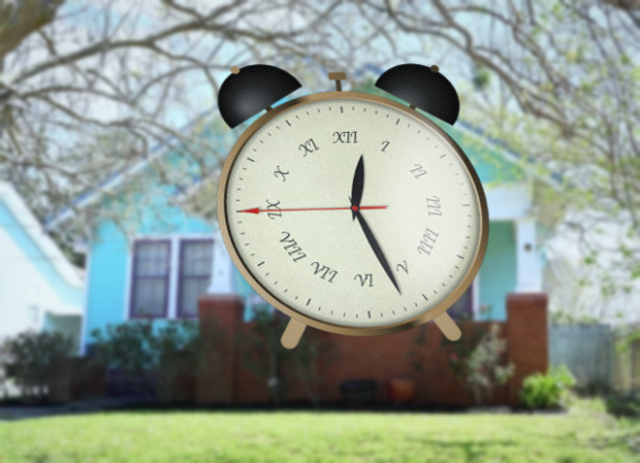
**12:26:45**
